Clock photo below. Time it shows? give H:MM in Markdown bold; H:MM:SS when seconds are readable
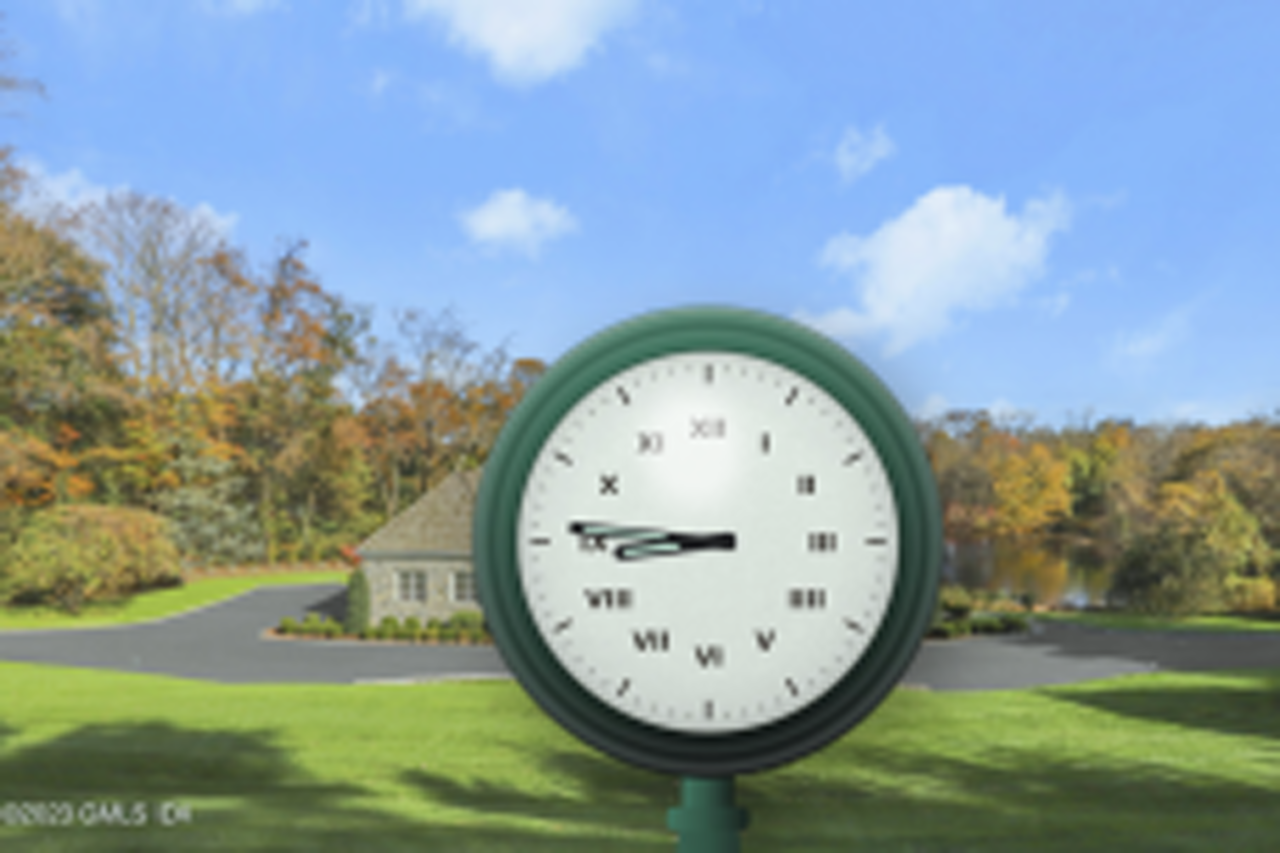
**8:46**
